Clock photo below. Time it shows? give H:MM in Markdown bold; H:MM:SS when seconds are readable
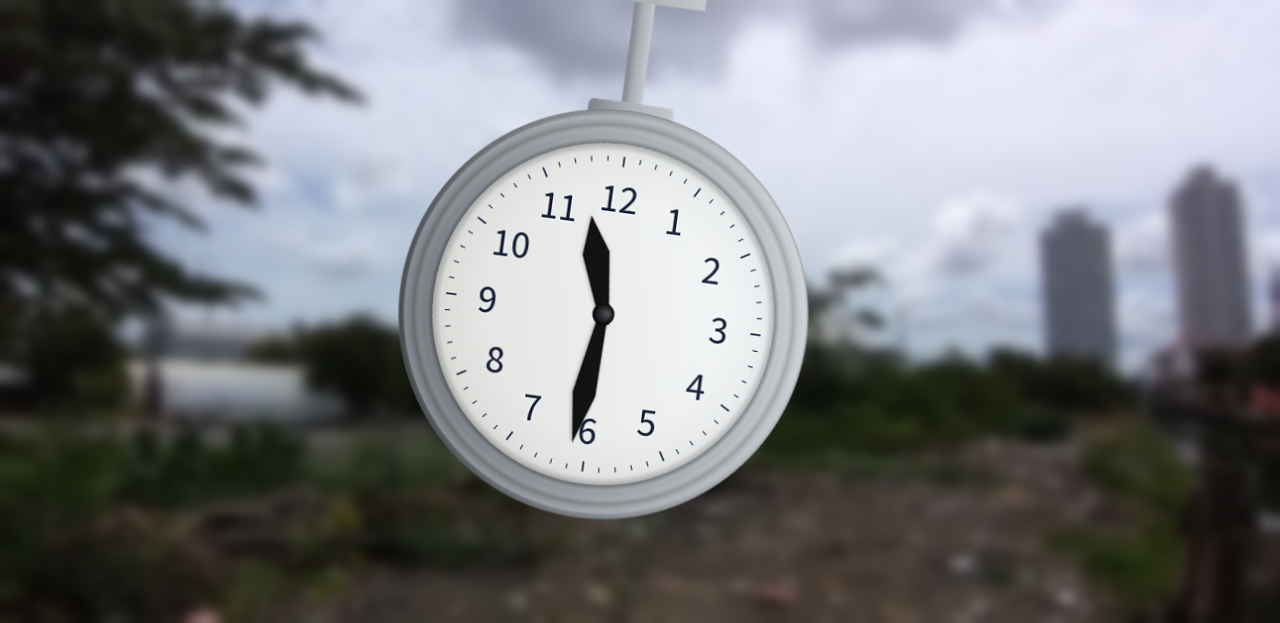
**11:31**
